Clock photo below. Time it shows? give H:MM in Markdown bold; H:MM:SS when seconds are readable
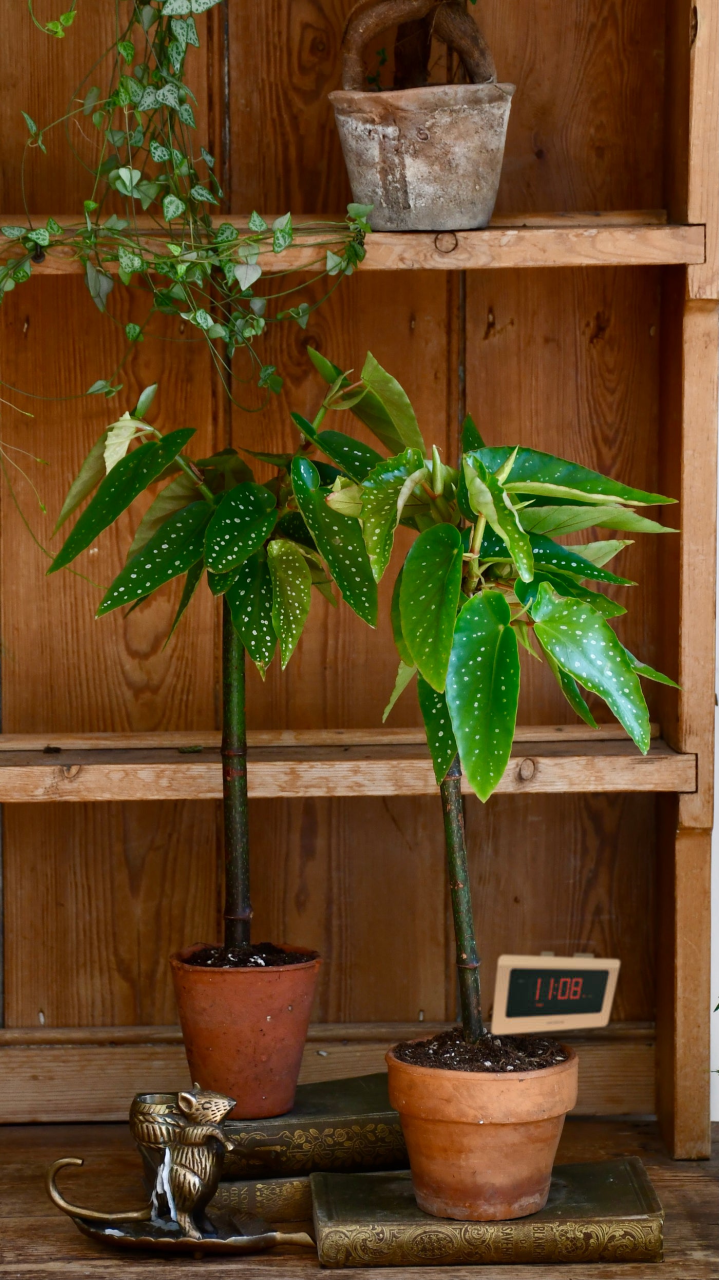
**11:08**
